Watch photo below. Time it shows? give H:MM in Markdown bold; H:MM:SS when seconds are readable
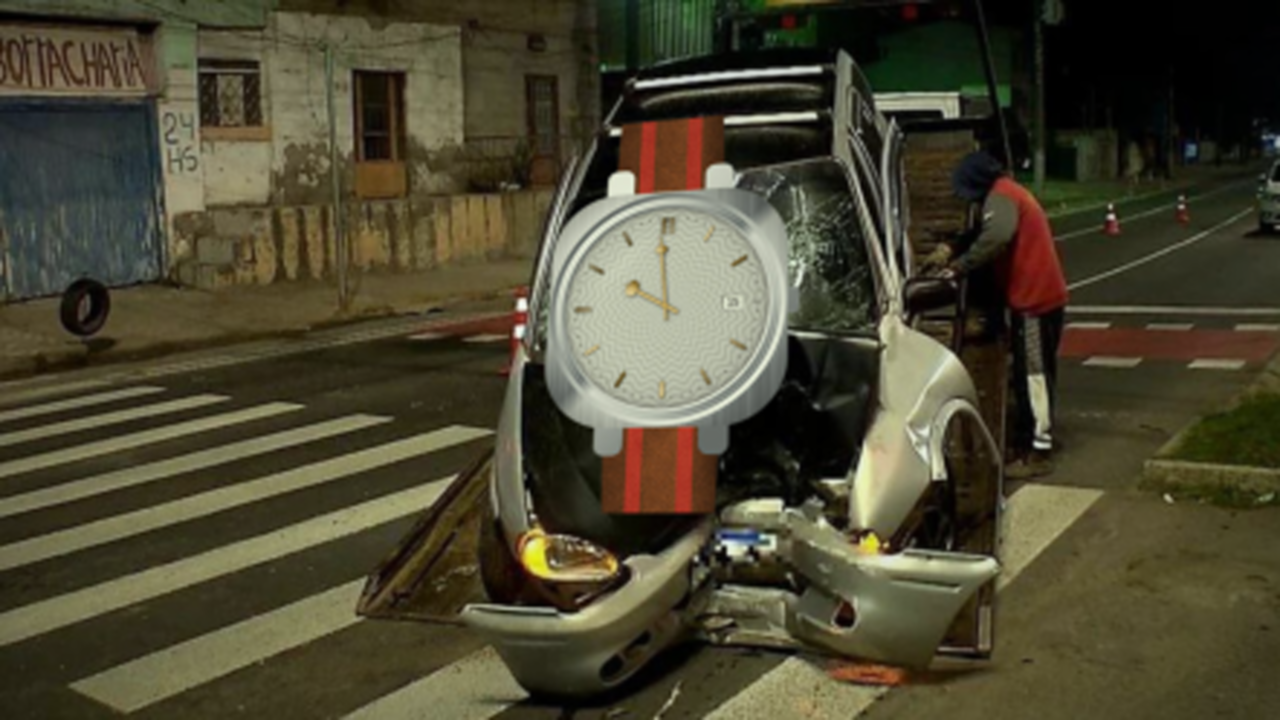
**9:59**
